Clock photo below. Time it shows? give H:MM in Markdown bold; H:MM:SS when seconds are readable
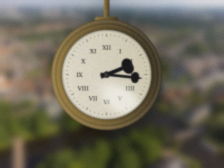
**2:16**
